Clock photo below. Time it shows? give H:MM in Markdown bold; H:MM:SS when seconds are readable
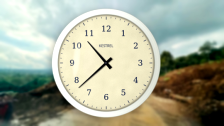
**10:38**
